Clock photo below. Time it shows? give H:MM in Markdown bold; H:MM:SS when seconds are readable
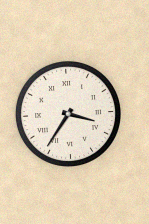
**3:36**
